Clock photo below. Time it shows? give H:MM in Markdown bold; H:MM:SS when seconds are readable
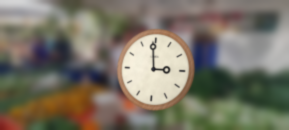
**2:59**
